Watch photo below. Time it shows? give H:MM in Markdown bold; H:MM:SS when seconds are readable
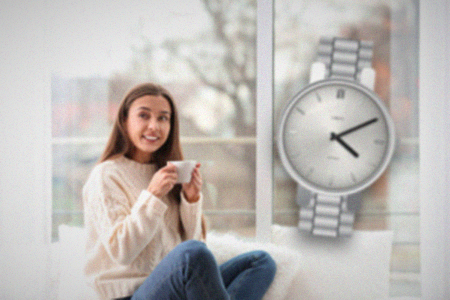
**4:10**
